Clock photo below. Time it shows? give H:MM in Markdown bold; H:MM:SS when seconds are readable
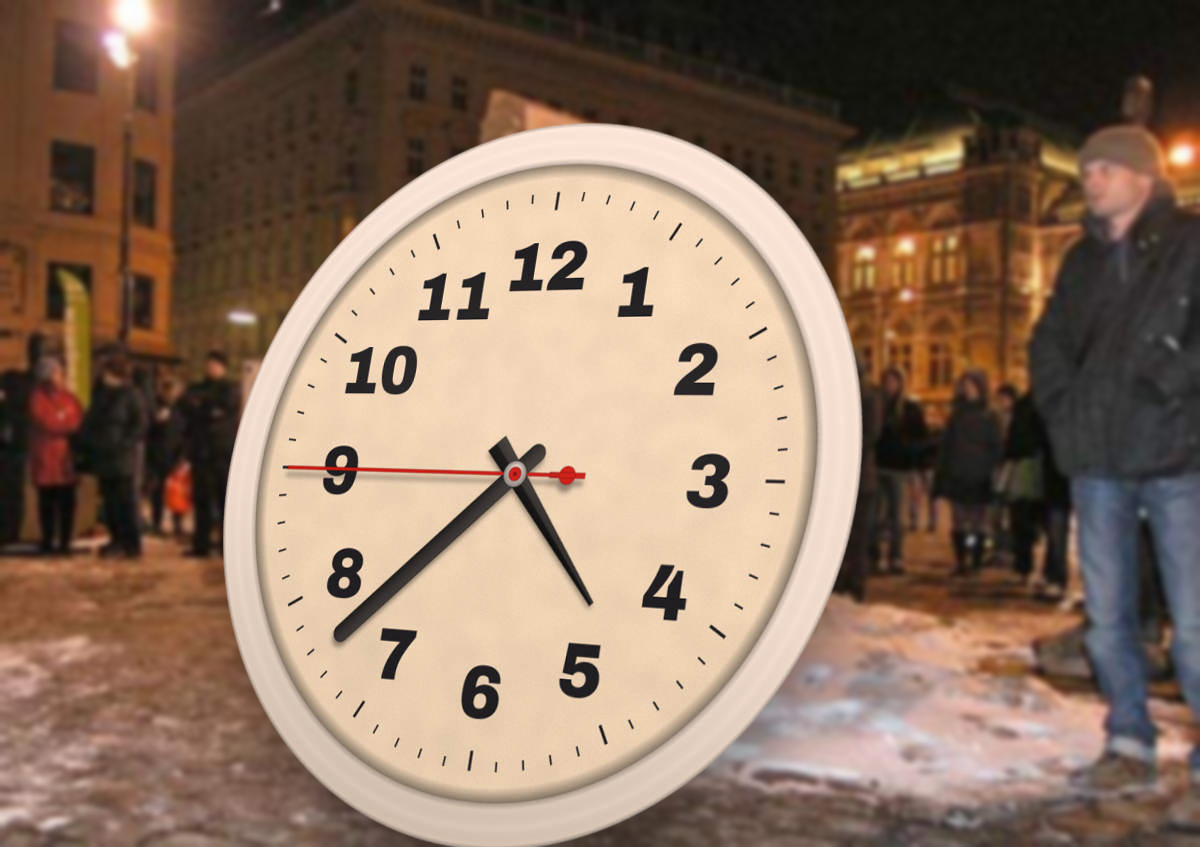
**4:37:45**
